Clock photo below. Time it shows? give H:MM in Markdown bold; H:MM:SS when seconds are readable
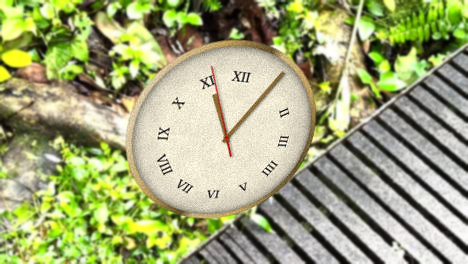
**11:04:56**
